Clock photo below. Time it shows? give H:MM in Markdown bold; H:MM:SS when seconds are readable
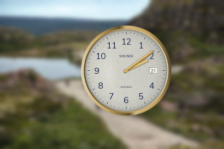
**2:09**
